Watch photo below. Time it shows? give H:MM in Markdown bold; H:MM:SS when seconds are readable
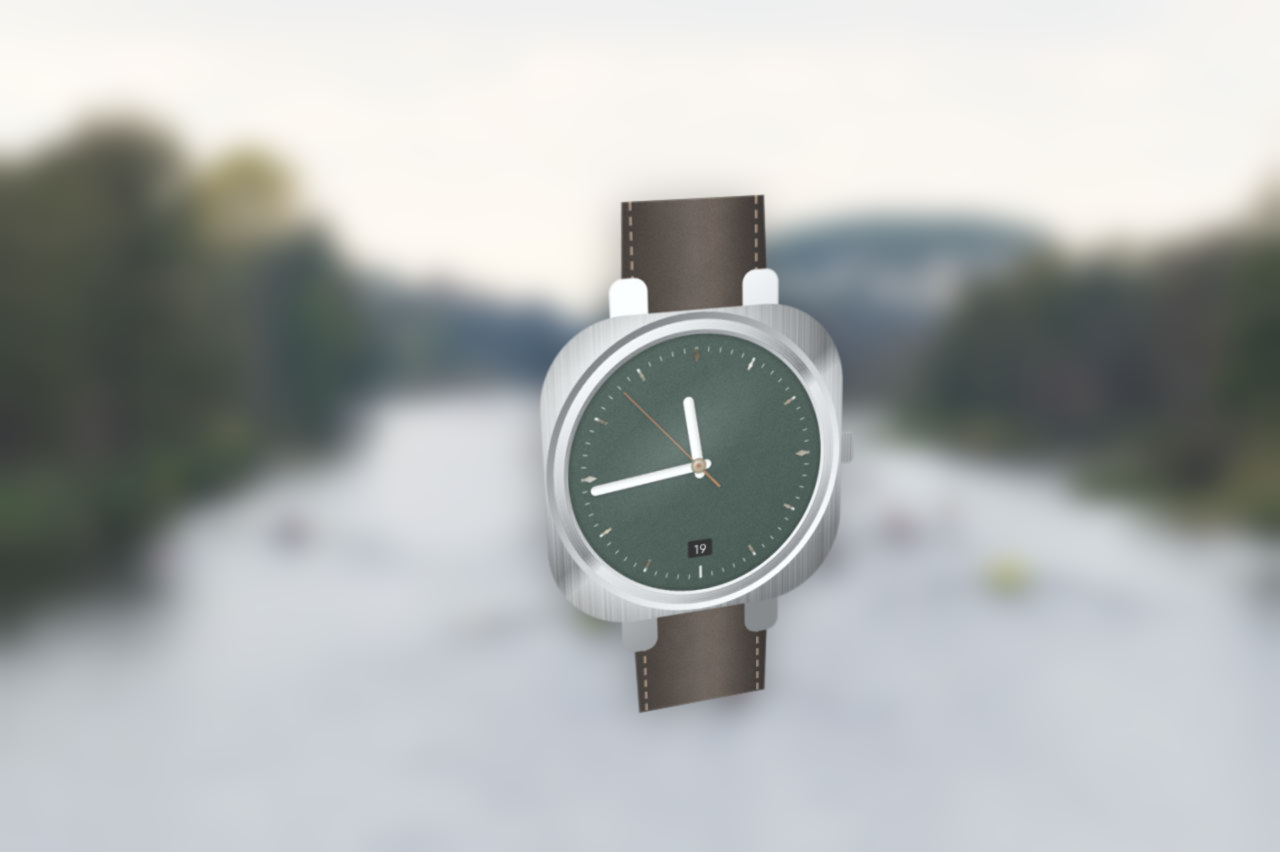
**11:43:53**
